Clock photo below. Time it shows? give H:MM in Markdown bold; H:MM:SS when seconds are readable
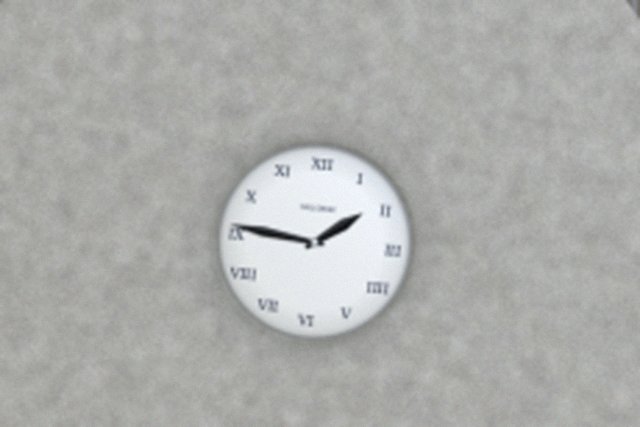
**1:46**
